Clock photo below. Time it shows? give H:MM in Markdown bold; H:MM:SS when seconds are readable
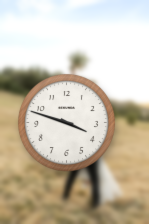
**3:48**
